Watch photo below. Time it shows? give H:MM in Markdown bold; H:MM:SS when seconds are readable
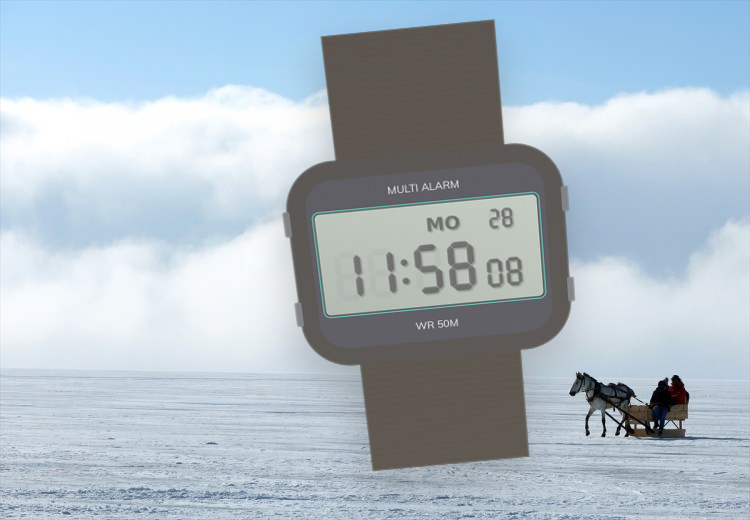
**11:58:08**
